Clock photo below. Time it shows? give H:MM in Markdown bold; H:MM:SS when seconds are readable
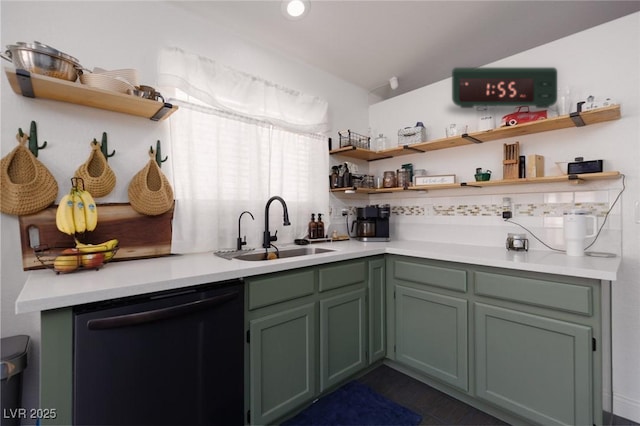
**1:55**
